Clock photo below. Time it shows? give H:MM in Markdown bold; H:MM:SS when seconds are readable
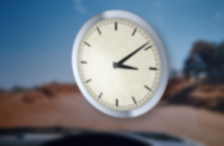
**3:09**
